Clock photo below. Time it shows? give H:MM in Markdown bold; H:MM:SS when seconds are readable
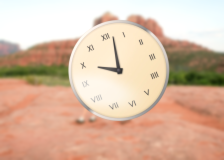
**10:02**
